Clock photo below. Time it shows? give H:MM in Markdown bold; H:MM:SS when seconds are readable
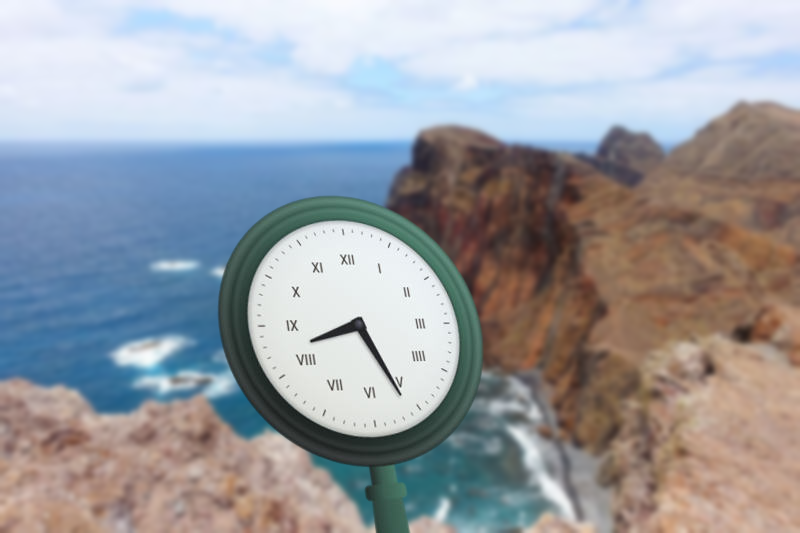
**8:26**
